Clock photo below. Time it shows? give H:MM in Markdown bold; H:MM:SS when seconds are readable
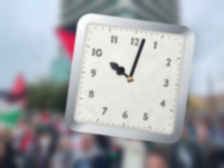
**10:02**
